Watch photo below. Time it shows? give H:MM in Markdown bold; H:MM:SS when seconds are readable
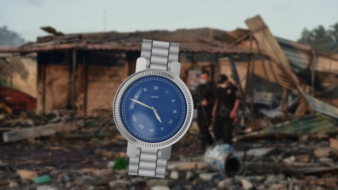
**4:48**
